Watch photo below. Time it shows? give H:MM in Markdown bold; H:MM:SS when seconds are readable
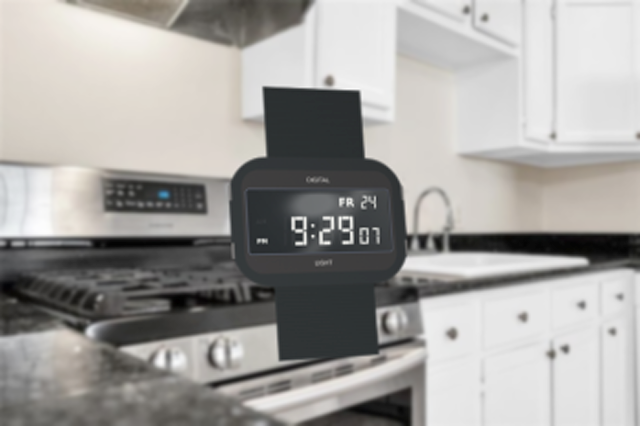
**9:29:07**
